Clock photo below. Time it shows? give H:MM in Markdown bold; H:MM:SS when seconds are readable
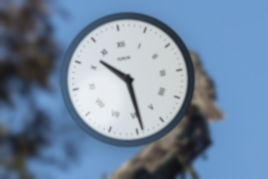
**10:29**
